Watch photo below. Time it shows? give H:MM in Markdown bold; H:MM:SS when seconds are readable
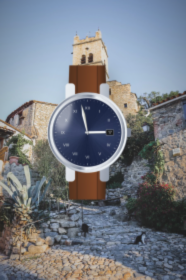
**2:58**
